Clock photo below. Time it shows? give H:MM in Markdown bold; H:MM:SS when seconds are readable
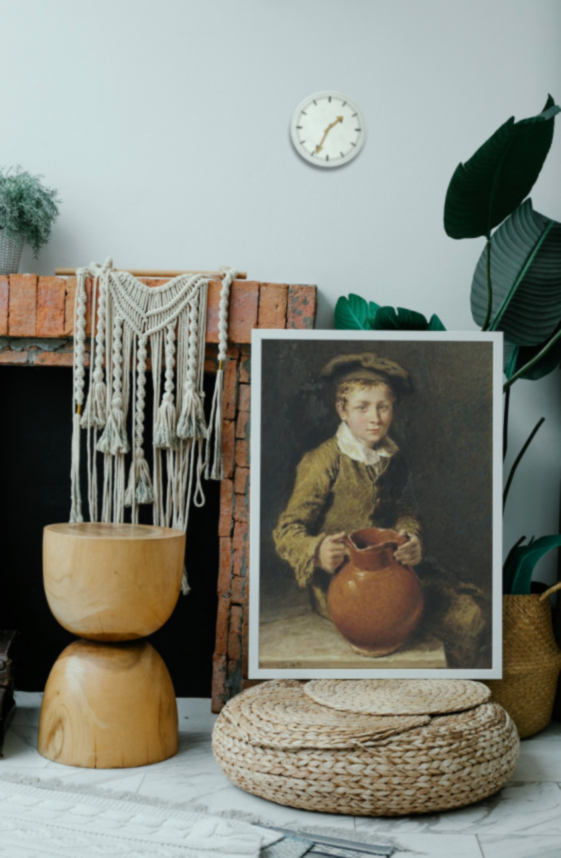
**1:34**
